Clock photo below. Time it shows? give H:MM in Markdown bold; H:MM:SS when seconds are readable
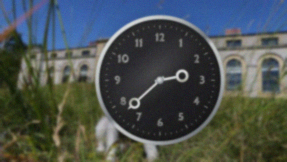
**2:38**
